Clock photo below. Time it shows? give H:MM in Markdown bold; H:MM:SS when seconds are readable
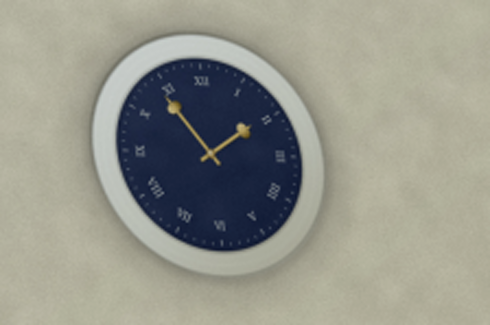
**1:54**
